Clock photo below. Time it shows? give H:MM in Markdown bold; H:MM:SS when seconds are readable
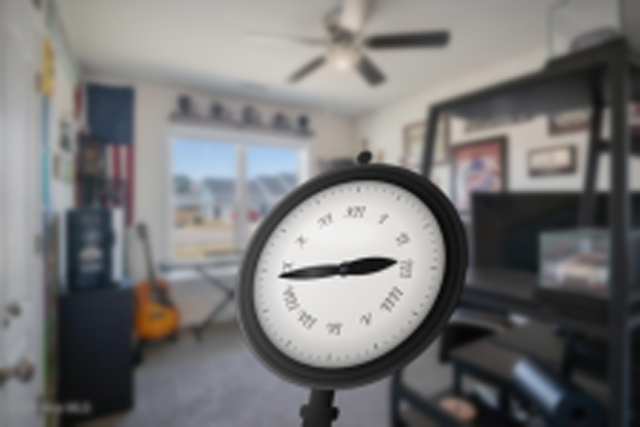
**2:44**
